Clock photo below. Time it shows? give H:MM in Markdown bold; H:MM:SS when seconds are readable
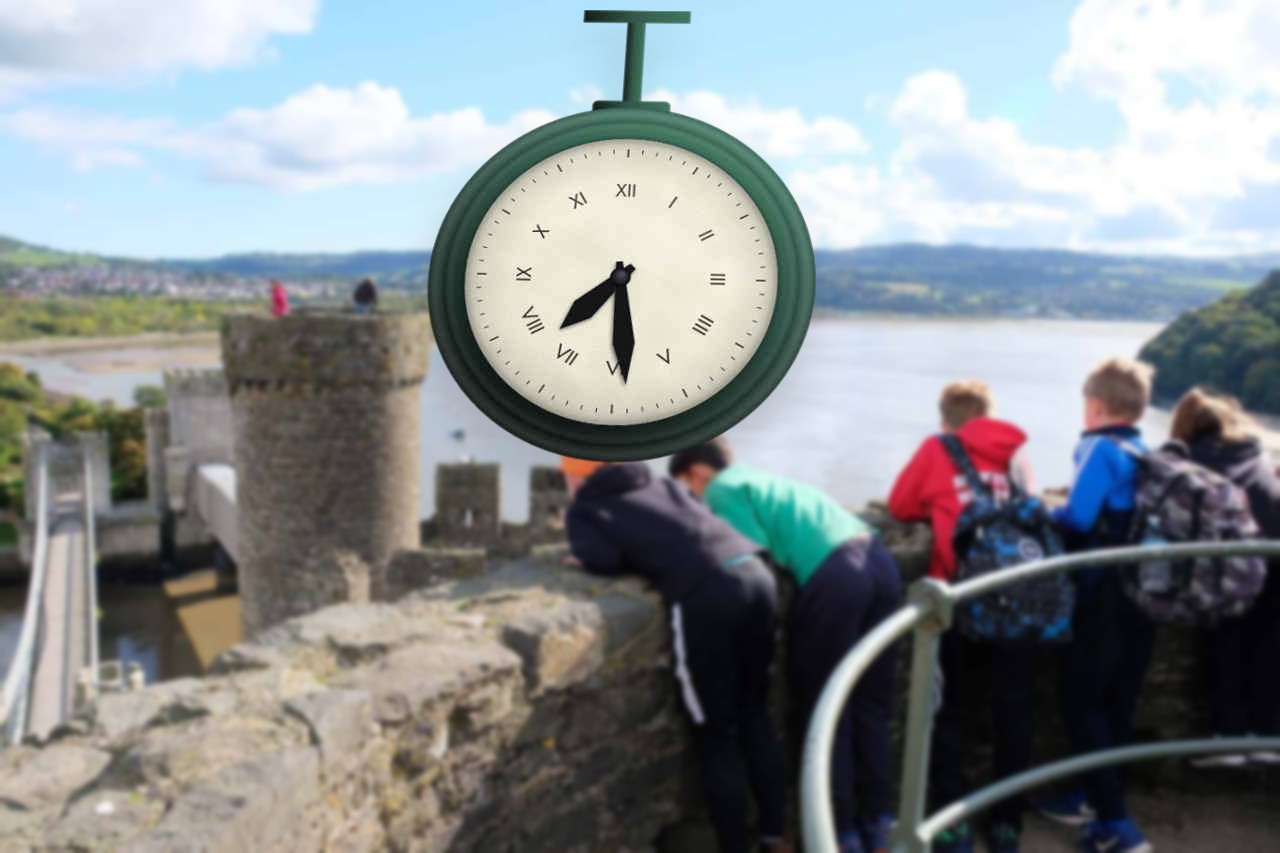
**7:29**
